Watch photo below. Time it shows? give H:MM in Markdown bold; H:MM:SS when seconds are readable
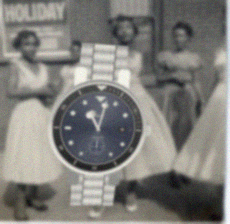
**11:02**
